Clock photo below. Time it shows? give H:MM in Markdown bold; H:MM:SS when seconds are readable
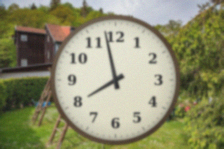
**7:58**
